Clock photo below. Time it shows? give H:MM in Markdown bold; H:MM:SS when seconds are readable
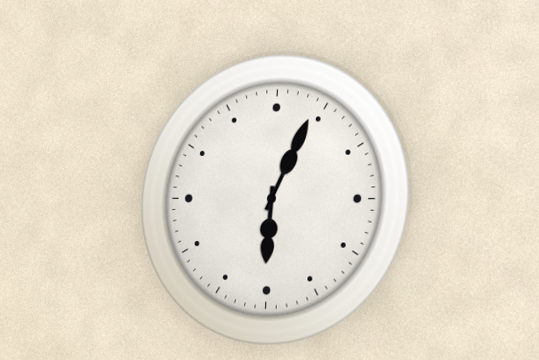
**6:04**
